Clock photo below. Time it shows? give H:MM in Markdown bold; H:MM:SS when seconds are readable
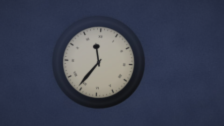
**11:36**
